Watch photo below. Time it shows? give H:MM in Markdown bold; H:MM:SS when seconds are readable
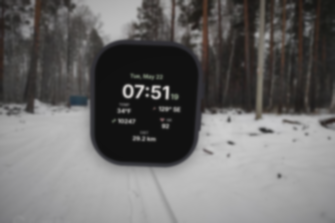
**7:51**
